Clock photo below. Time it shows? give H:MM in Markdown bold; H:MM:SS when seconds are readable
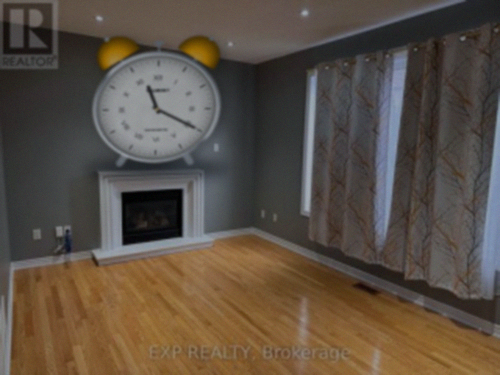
**11:20**
